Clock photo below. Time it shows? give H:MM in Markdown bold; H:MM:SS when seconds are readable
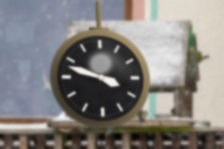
**3:48**
